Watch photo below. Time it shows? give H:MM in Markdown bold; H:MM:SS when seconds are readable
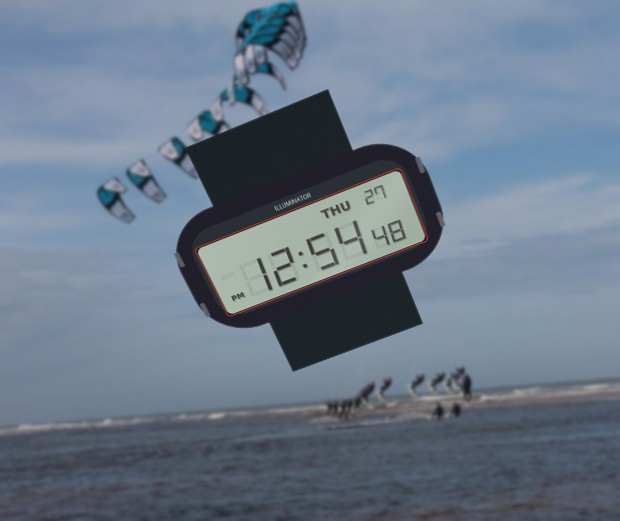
**12:54:48**
